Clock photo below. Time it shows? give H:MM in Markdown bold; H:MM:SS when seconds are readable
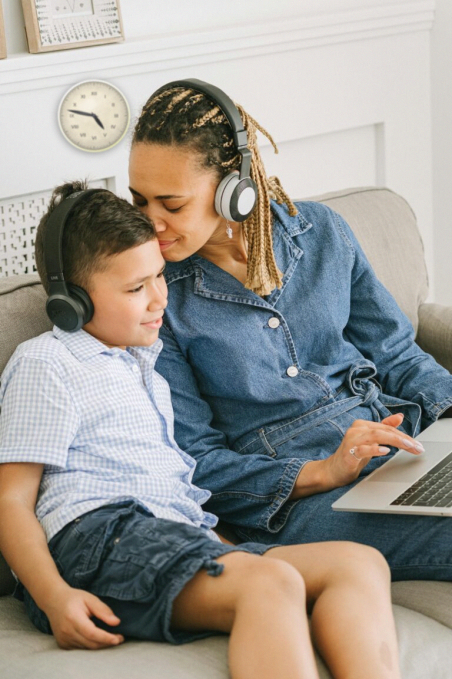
**4:47**
